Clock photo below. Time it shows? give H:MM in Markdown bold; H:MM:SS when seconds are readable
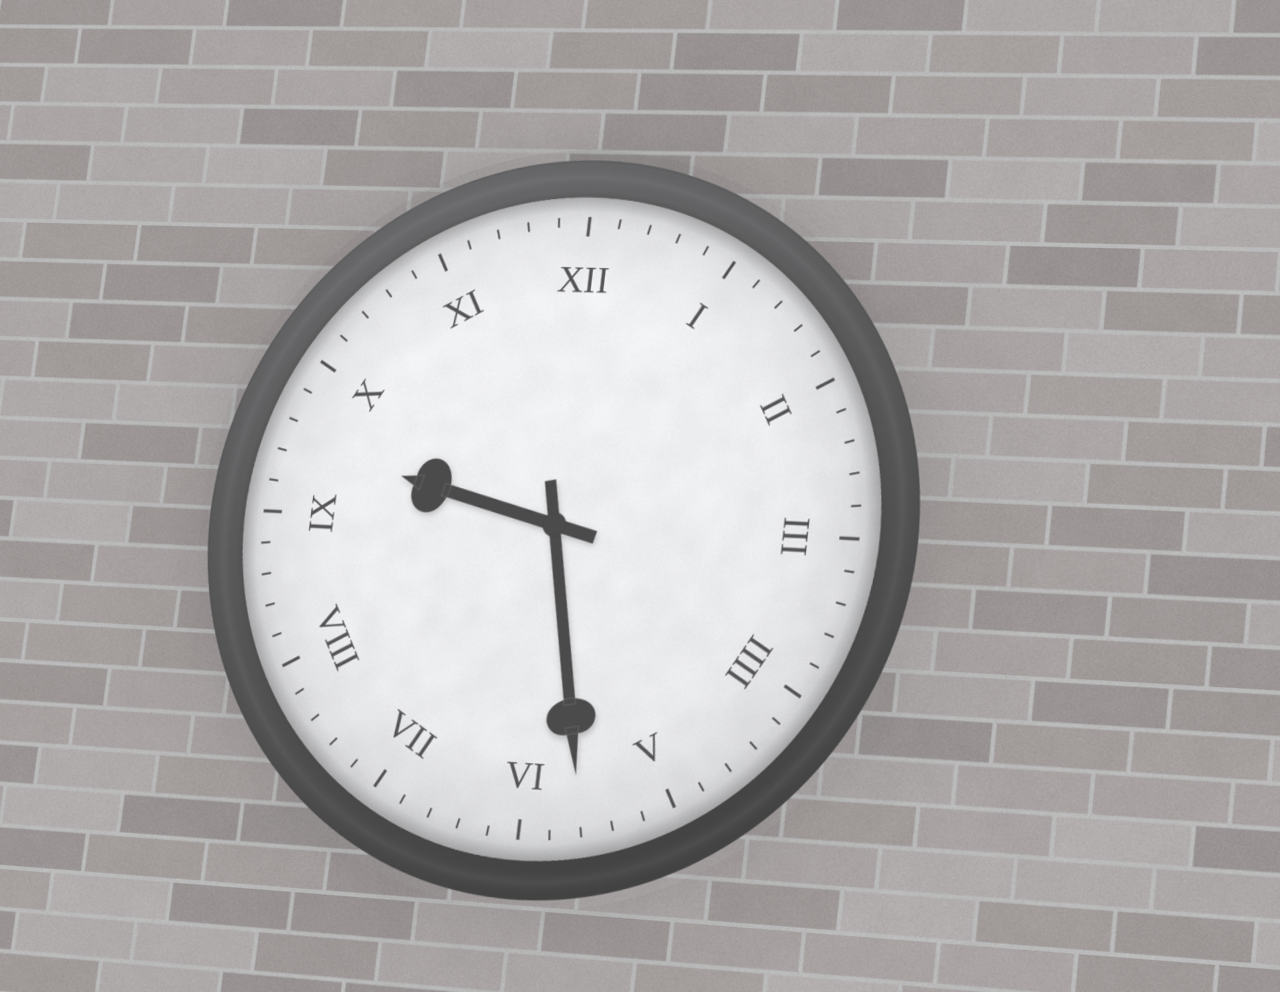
**9:28**
